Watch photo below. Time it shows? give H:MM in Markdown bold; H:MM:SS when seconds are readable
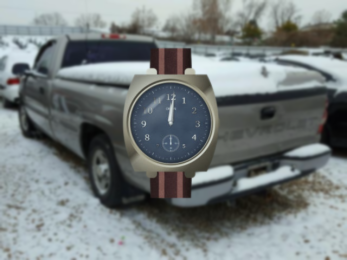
**12:01**
